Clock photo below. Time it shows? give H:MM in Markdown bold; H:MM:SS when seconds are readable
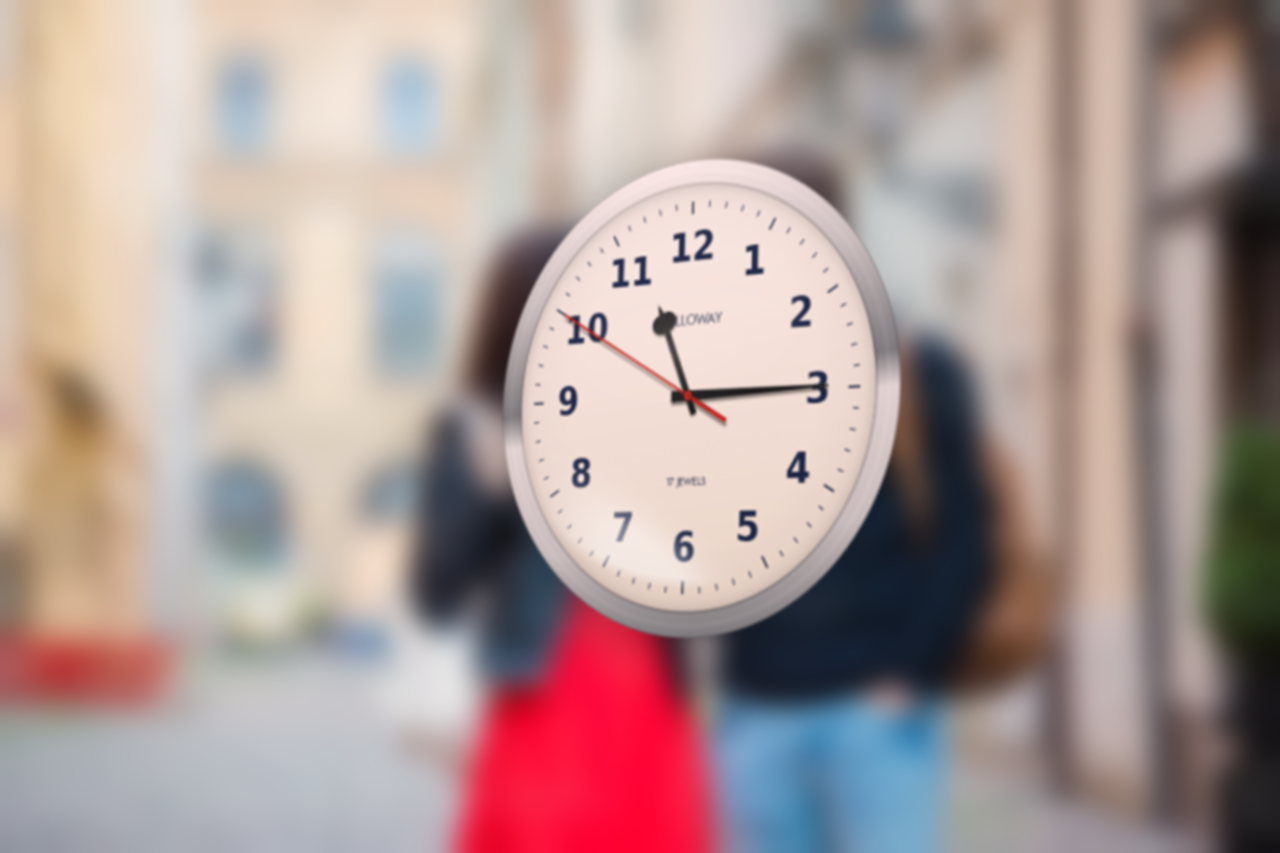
**11:14:50**
